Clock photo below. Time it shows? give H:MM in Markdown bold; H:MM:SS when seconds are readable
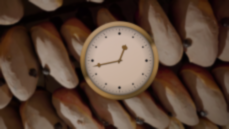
**12:43**
